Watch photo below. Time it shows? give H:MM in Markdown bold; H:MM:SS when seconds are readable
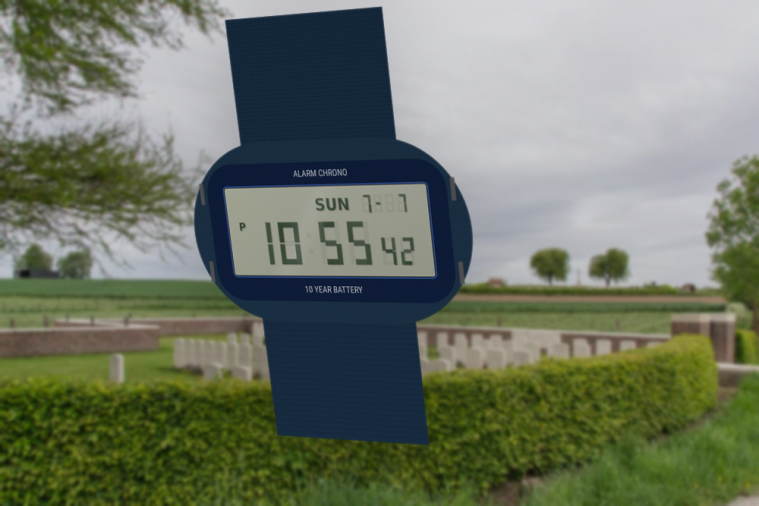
**10:55:42**
